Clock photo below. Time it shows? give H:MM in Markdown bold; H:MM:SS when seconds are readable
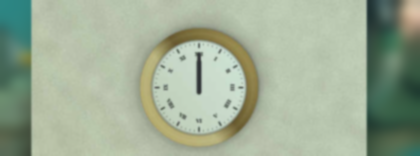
**12:00**
